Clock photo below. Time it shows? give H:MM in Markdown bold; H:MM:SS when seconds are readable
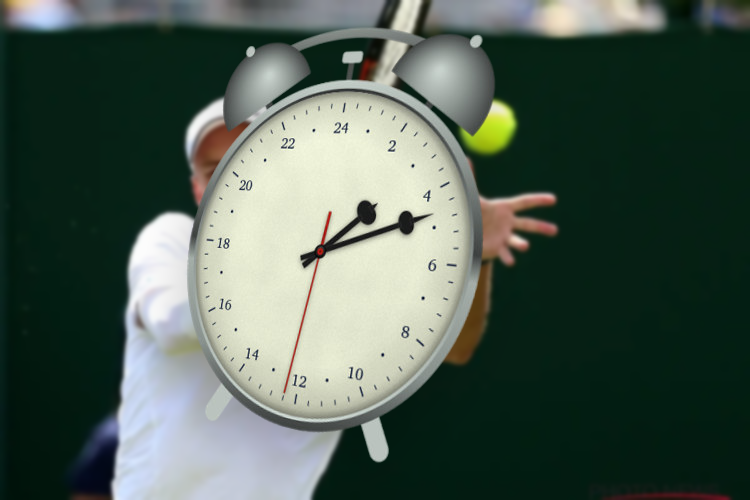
**3:11:31**
